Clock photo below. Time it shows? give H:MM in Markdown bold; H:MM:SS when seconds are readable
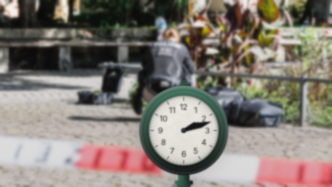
**2:12**
